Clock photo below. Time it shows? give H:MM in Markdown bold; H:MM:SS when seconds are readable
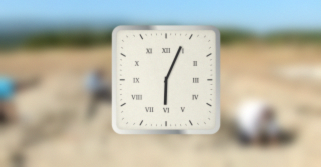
**6:04**
